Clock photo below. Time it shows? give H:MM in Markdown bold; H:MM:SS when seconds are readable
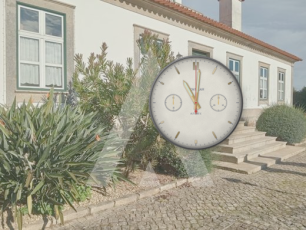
**11:01**
